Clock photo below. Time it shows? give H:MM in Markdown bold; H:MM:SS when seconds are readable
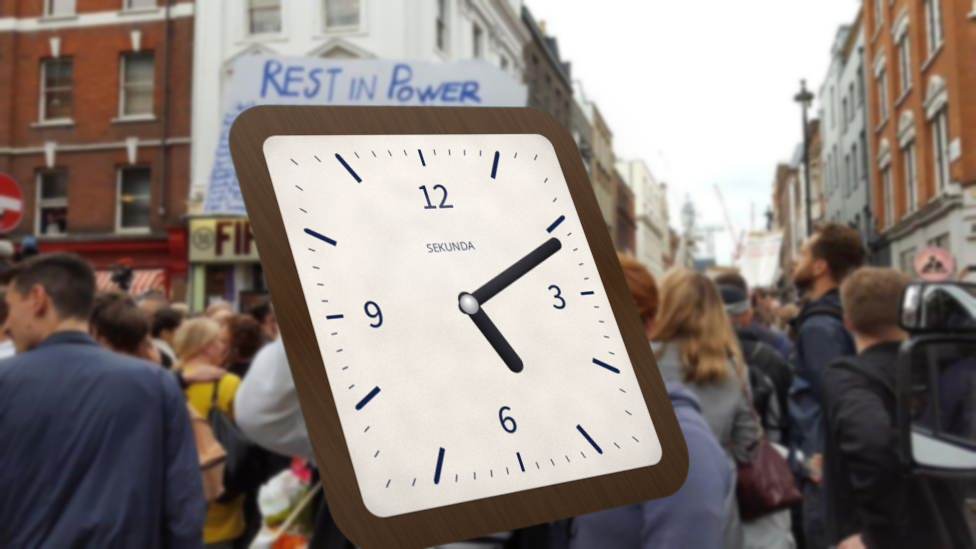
**5:11**
